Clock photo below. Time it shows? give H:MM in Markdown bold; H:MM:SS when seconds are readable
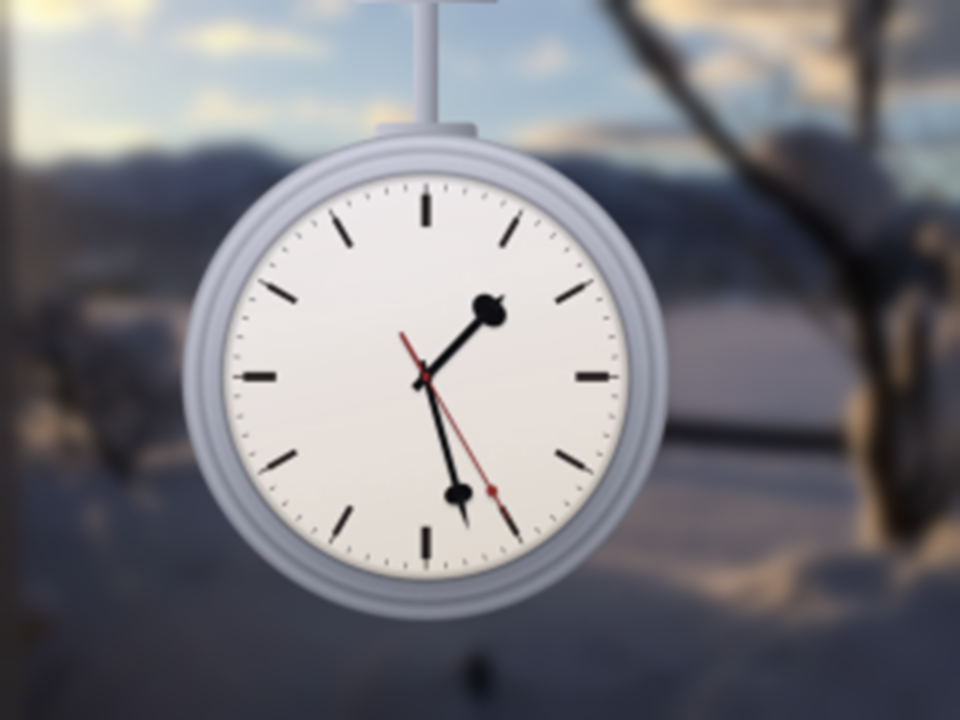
**1:27:25**
